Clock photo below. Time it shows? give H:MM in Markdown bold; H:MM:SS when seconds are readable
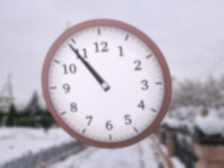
**10:54**
